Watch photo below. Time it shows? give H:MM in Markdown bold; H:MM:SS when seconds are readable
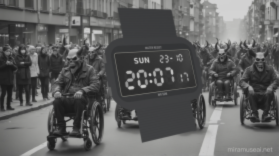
**20:07:17**
